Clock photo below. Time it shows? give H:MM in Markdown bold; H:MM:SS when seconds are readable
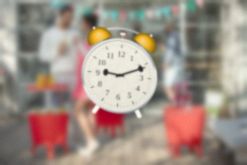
**9:11**
